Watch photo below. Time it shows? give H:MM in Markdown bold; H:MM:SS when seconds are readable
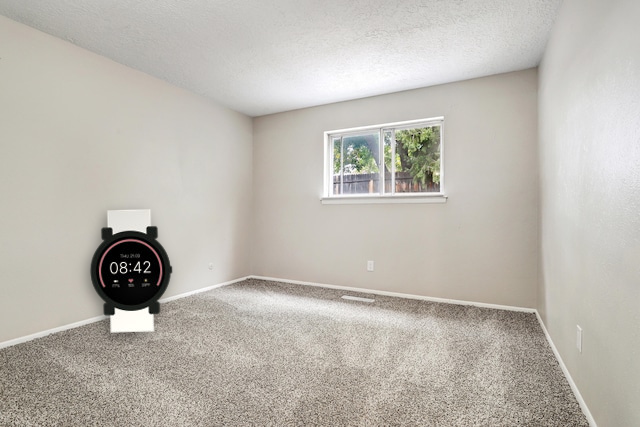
**8:42**
